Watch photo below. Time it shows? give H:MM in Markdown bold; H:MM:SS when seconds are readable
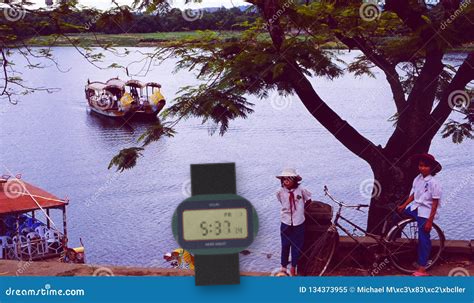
**5:37**
